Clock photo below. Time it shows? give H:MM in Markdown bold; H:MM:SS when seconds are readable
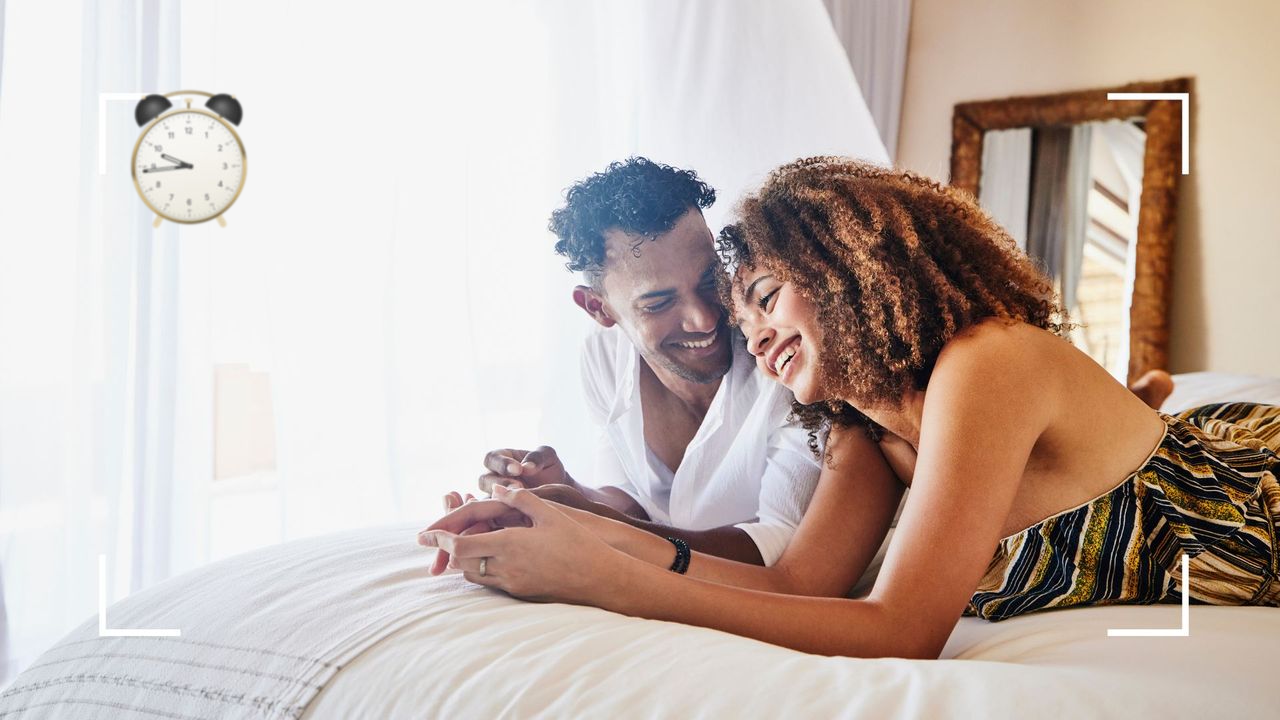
**9:44**
